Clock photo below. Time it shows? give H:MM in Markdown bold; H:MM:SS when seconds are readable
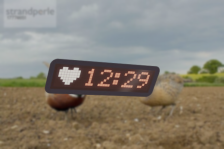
**12:29**
